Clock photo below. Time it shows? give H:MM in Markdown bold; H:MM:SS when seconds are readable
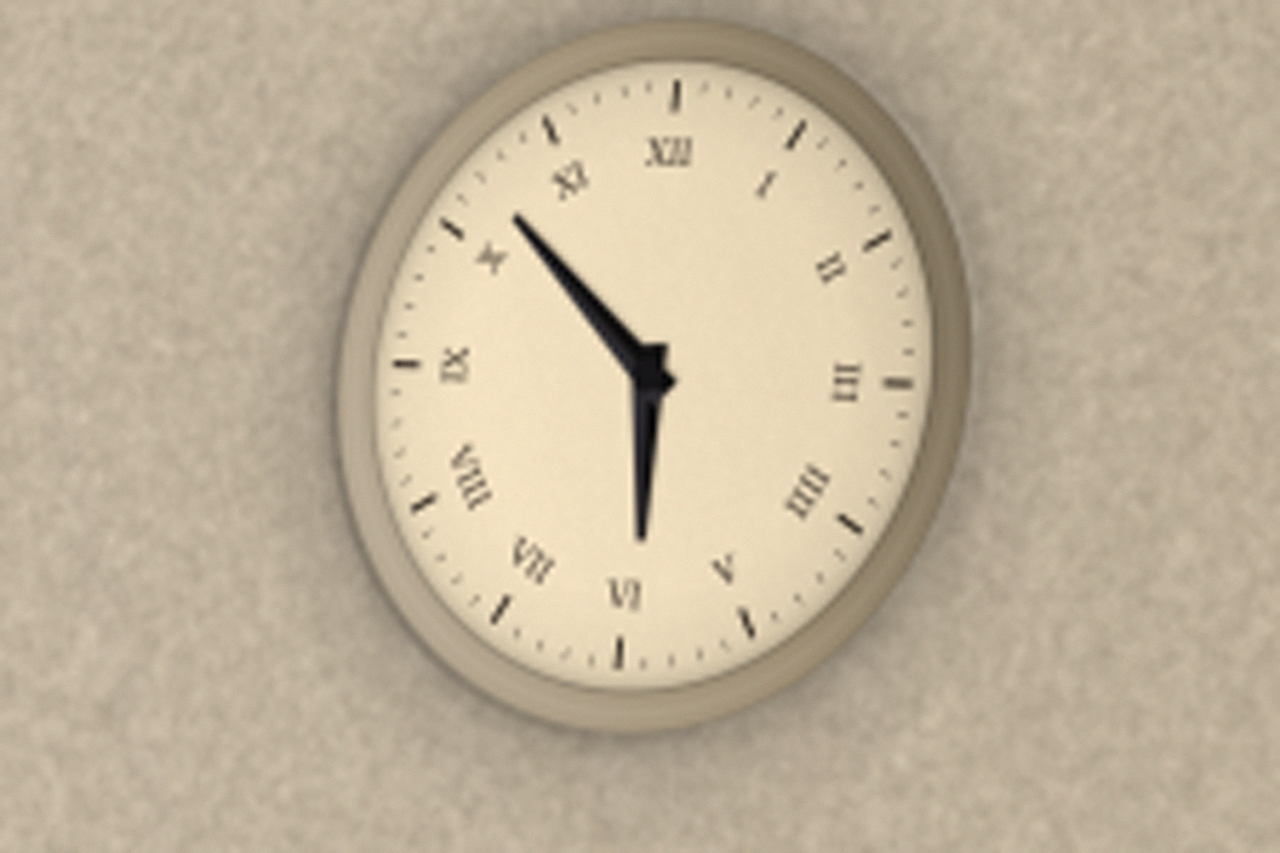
**5:52**
